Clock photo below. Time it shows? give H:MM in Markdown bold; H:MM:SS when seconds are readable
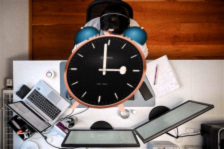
**2:59**
